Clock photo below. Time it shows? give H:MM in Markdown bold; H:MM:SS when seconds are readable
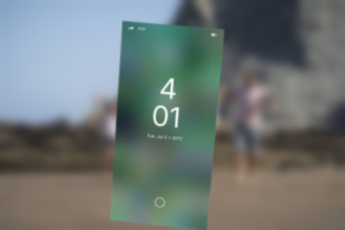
**4:01**
